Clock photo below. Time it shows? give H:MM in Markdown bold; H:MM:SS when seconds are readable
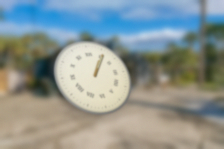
**1:06**
